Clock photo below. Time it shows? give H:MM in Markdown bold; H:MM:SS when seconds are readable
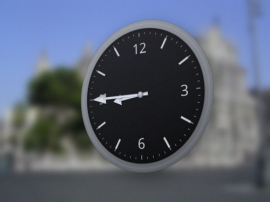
**8:45**
